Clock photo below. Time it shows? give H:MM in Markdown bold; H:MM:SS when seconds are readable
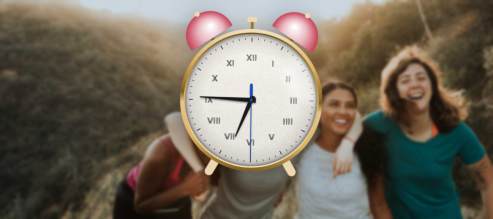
**6:45:30**
